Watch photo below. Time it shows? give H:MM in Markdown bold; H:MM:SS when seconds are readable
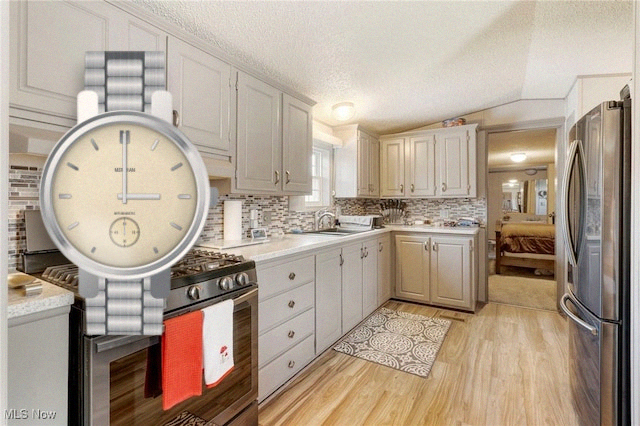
**3:00**
